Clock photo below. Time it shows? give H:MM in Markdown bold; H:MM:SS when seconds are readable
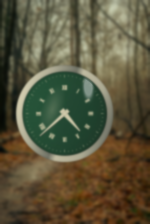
**4:38**
